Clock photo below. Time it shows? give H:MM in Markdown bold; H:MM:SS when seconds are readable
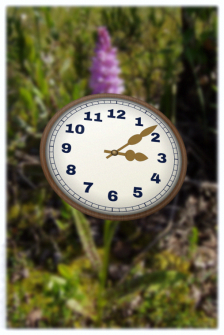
**3:08**
